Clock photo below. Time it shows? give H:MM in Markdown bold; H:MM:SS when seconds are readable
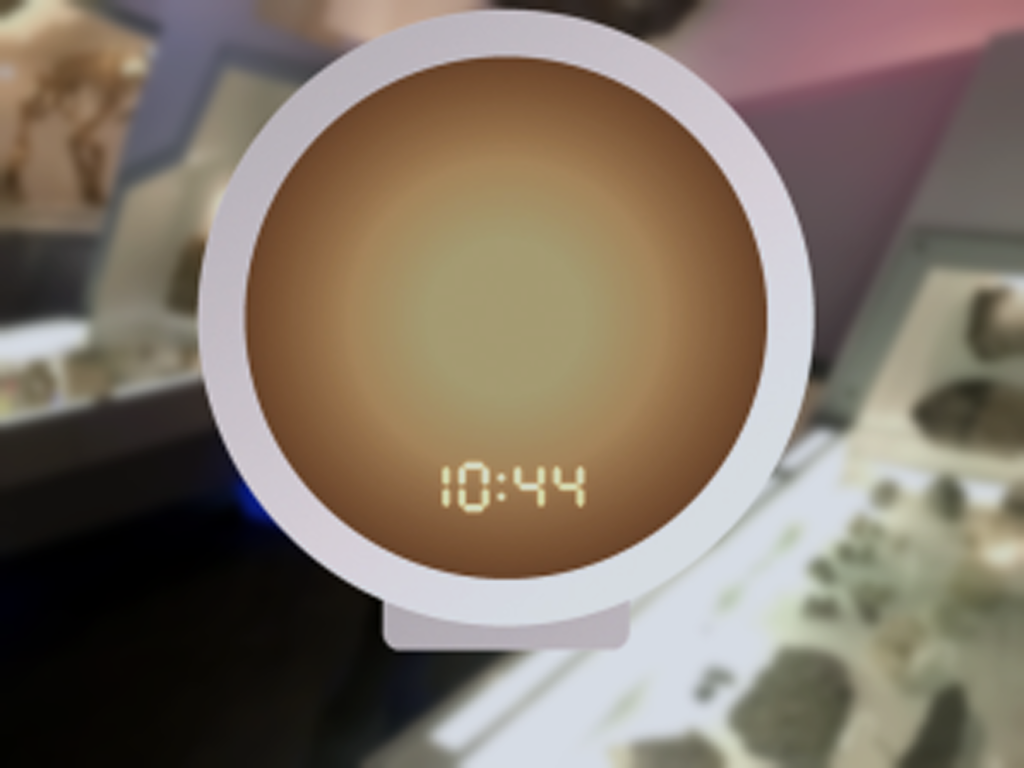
**10:44**
